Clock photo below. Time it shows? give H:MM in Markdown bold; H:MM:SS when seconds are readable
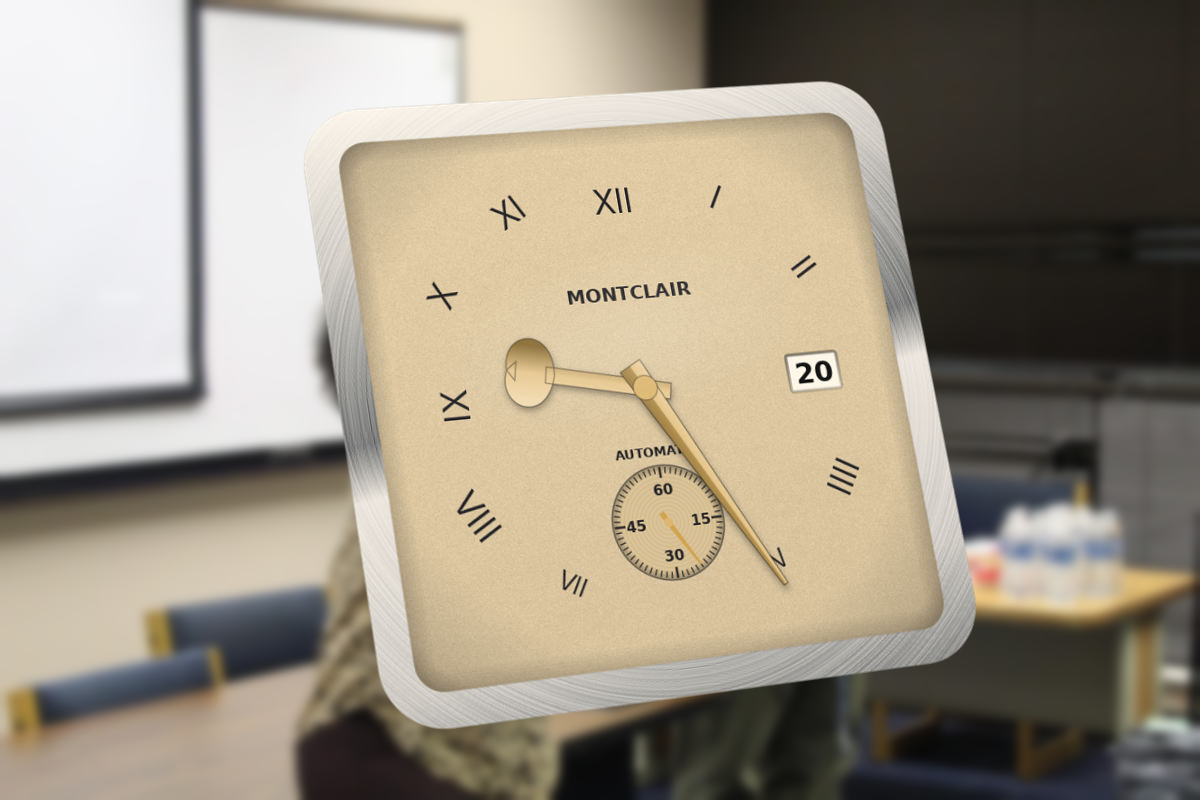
**9:25:25**
